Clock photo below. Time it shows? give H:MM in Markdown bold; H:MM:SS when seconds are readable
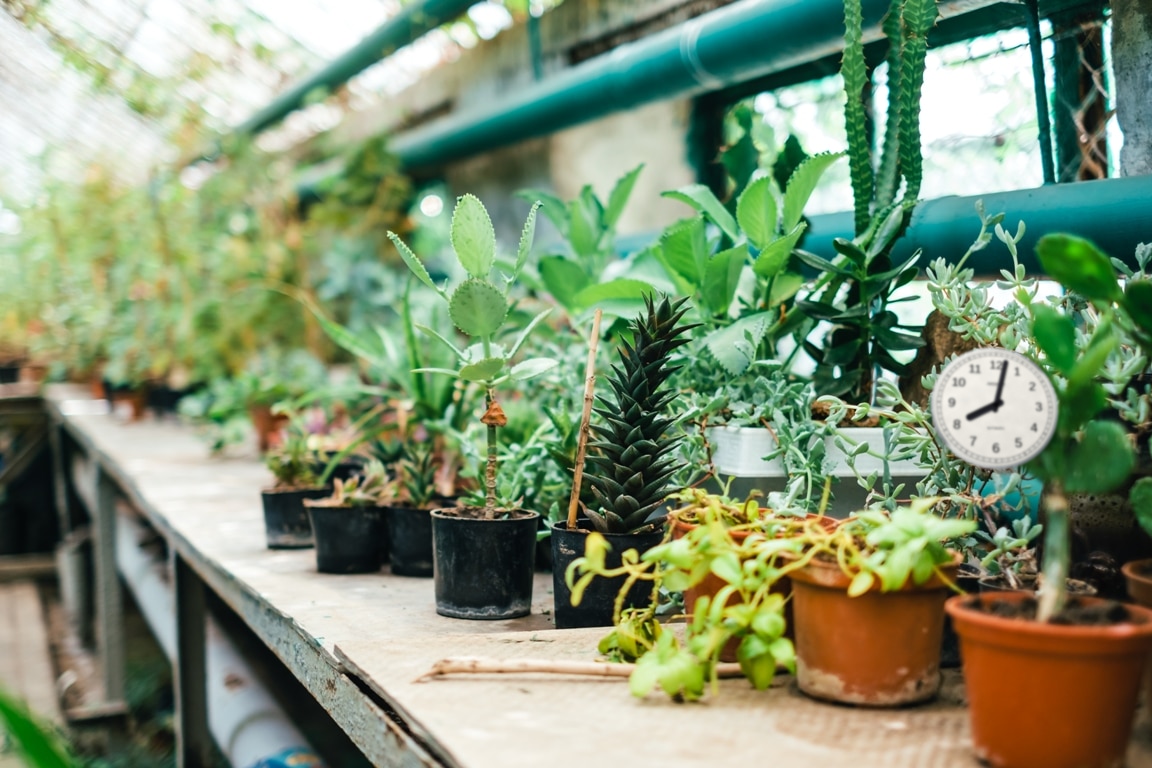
**8:02**
